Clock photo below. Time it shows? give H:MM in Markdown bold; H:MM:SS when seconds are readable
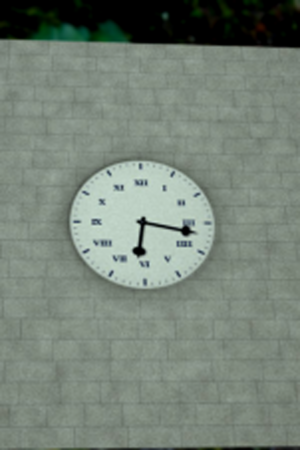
**6:17**
